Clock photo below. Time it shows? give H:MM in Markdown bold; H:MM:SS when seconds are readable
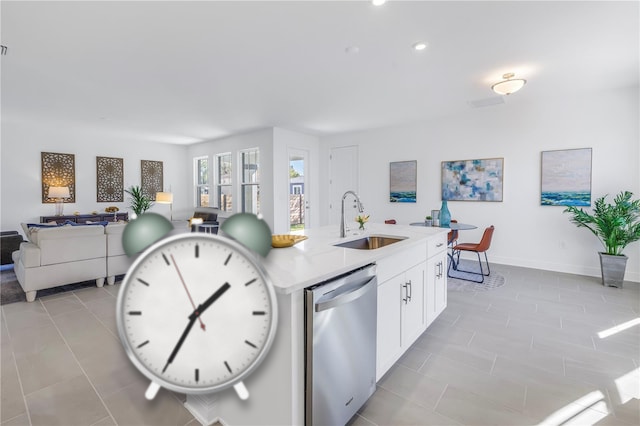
**1:34:56**
